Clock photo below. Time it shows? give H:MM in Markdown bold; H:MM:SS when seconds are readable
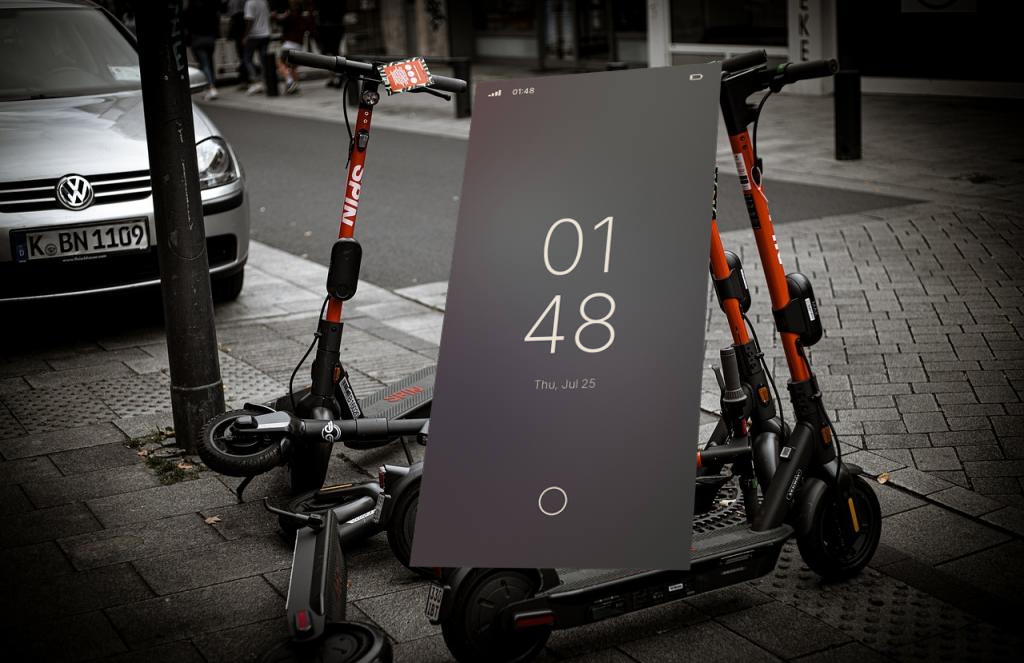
**1:48**
